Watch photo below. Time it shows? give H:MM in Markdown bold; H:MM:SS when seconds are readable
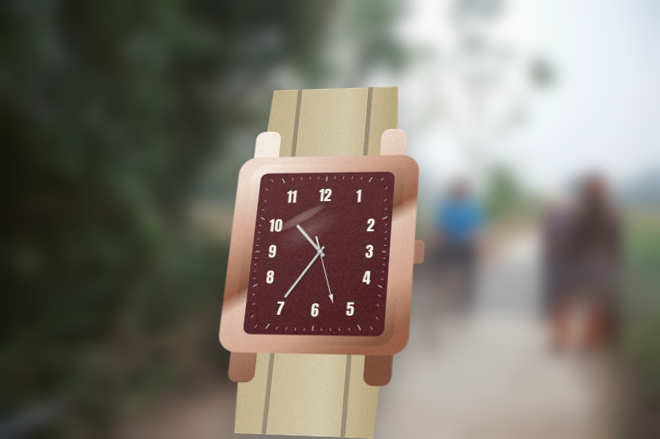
**10:35:27**
